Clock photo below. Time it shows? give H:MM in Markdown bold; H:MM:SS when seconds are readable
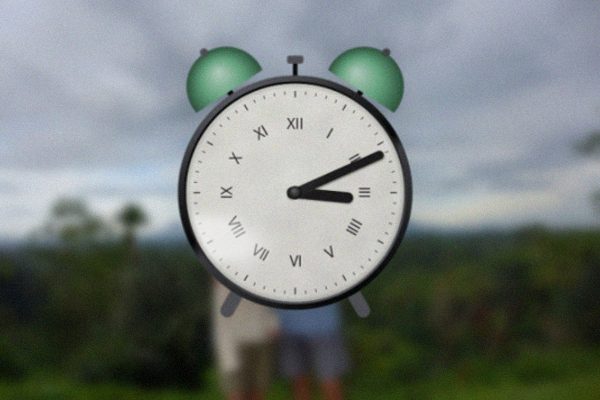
**3:11**
